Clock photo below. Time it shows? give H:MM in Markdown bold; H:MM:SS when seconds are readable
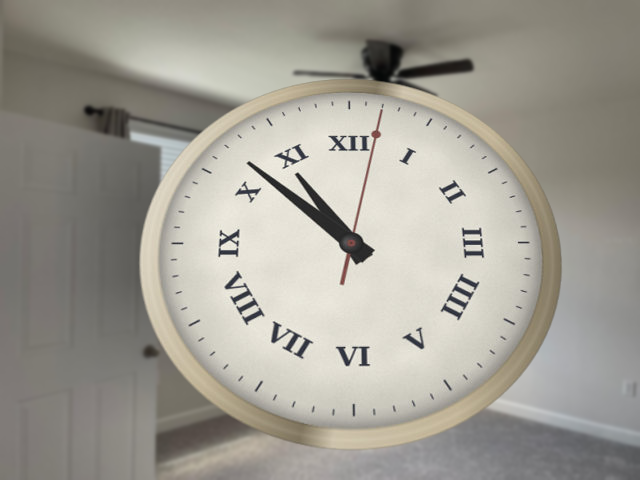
**10:52:02**
